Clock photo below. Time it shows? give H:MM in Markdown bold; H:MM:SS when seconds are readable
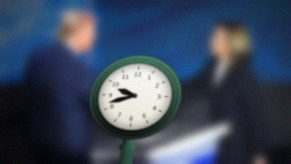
**9:42**
